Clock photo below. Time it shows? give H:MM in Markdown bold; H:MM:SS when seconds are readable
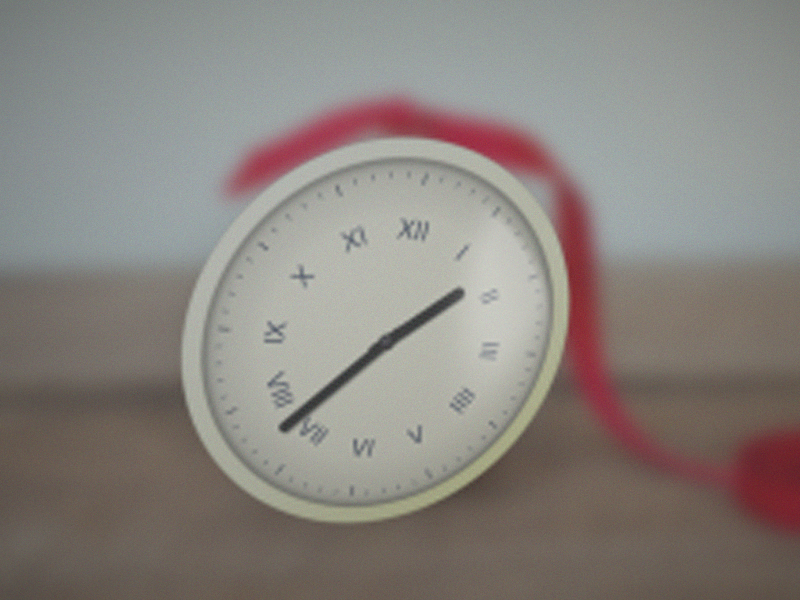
**1:37**
